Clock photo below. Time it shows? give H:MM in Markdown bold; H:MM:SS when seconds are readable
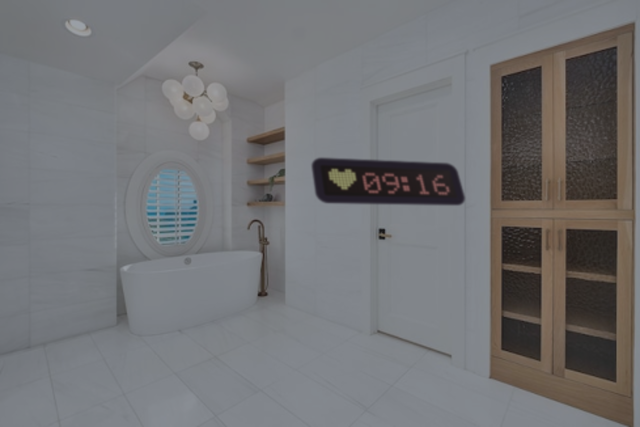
**9:16**
